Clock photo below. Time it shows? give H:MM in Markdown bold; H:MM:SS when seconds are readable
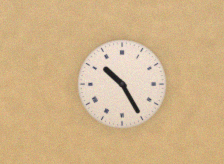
**10:25**
